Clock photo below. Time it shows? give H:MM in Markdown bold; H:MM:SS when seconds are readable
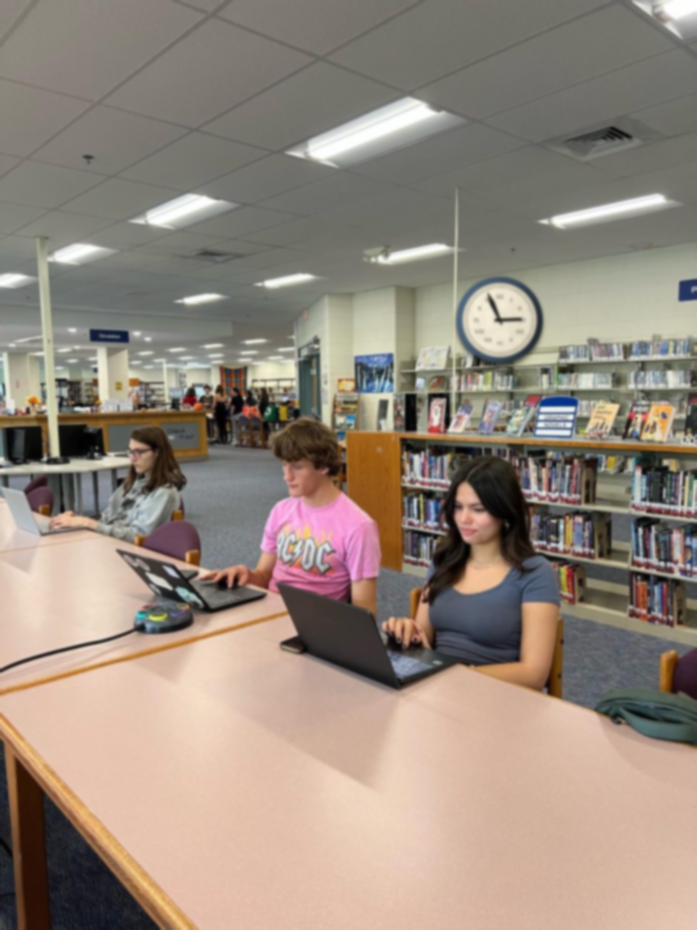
**2:56**
